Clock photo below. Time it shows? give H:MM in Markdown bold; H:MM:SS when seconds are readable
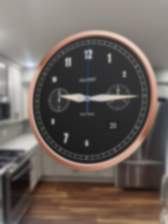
**9:15**
